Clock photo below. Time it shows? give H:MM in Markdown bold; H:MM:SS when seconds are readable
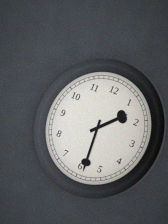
**1:29**
